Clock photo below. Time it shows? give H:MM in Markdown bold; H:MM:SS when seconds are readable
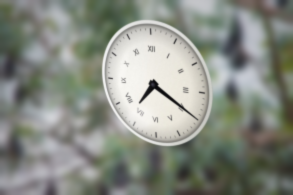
**7:20**
